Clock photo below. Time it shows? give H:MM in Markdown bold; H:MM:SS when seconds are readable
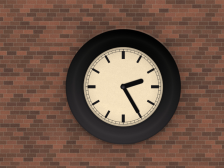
**2:25**
